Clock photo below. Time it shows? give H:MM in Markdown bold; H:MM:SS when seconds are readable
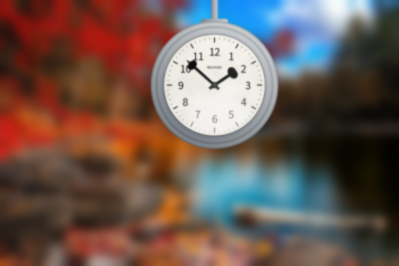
**1:52**
